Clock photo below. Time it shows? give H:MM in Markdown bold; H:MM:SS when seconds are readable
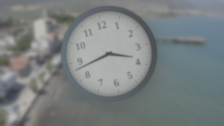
**3:43**
